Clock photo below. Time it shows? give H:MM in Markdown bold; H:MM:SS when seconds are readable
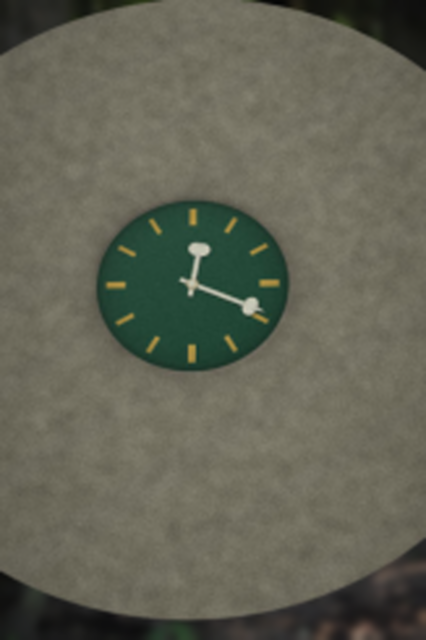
**12:19**
